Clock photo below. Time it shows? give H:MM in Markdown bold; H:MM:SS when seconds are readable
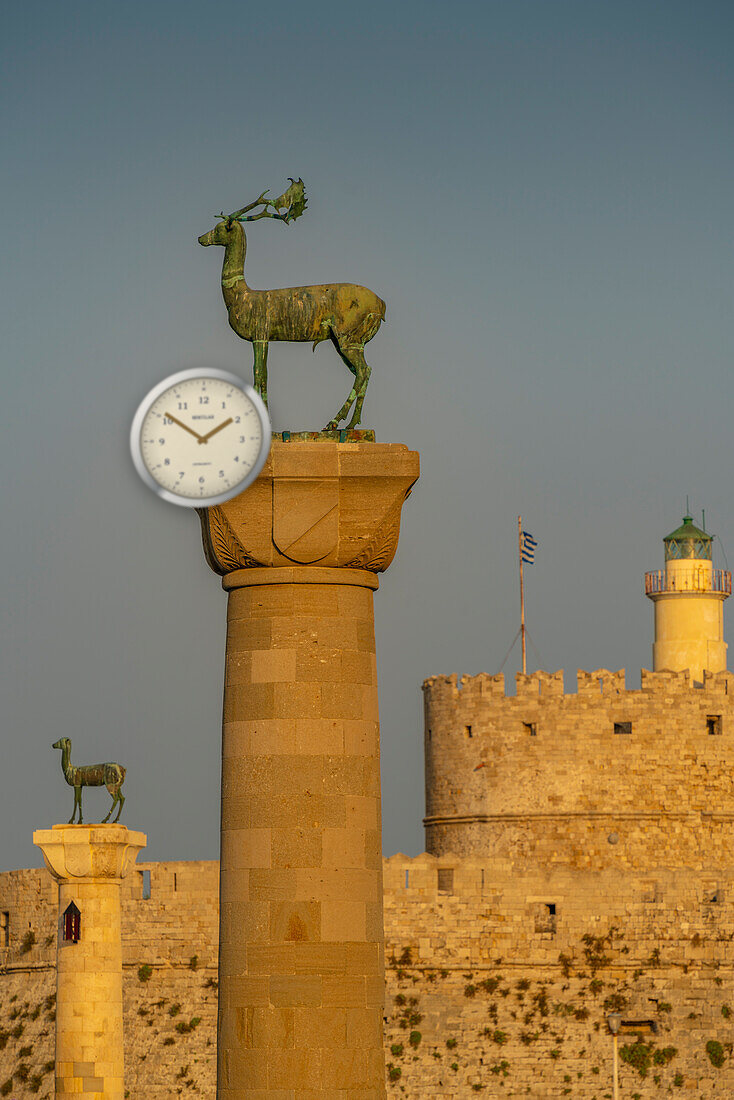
**1:51**
